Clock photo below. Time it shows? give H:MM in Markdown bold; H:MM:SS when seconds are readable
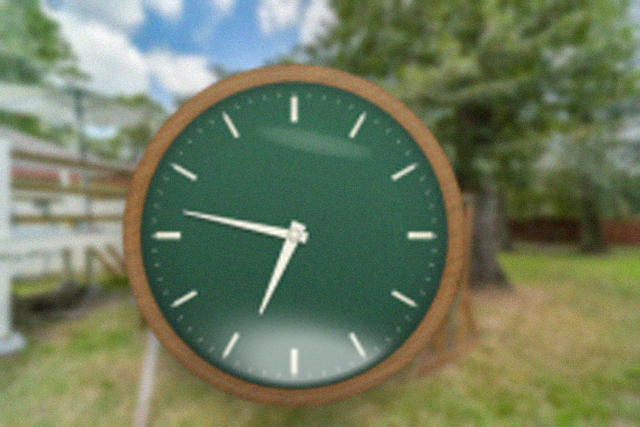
**6:47**
